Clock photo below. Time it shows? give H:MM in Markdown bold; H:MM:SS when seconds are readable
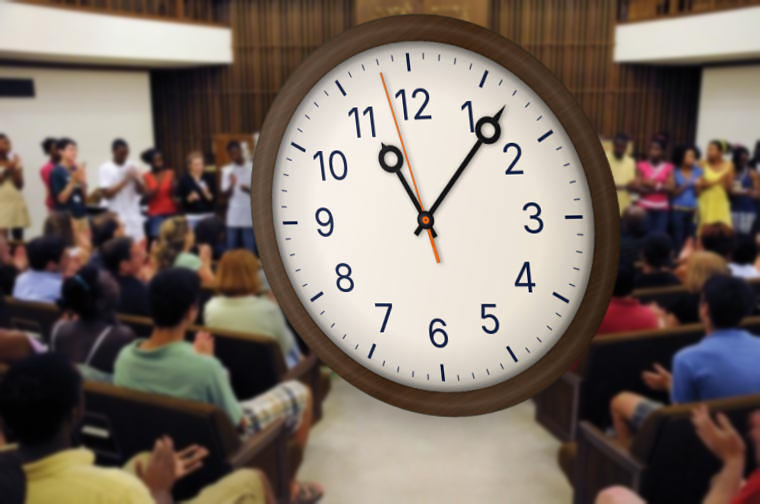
**11:06:58**
